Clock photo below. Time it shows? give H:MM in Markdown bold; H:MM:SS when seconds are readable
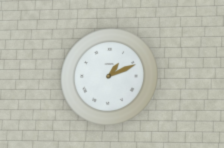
**1:11**
